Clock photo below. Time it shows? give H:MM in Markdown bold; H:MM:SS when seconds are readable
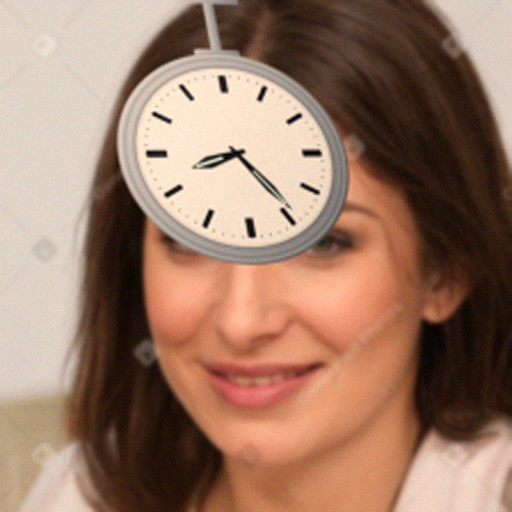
**8:24**
